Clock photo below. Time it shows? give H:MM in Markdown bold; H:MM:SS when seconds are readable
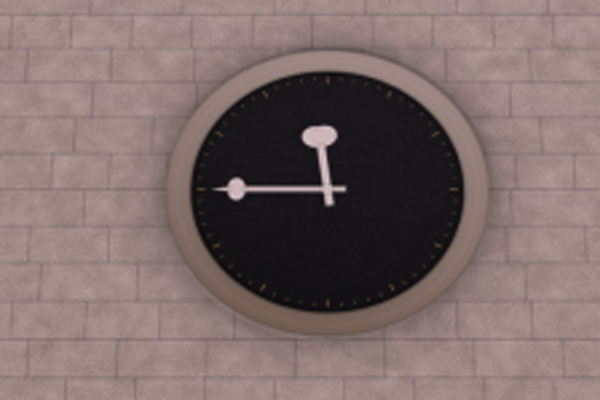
**11:45**
